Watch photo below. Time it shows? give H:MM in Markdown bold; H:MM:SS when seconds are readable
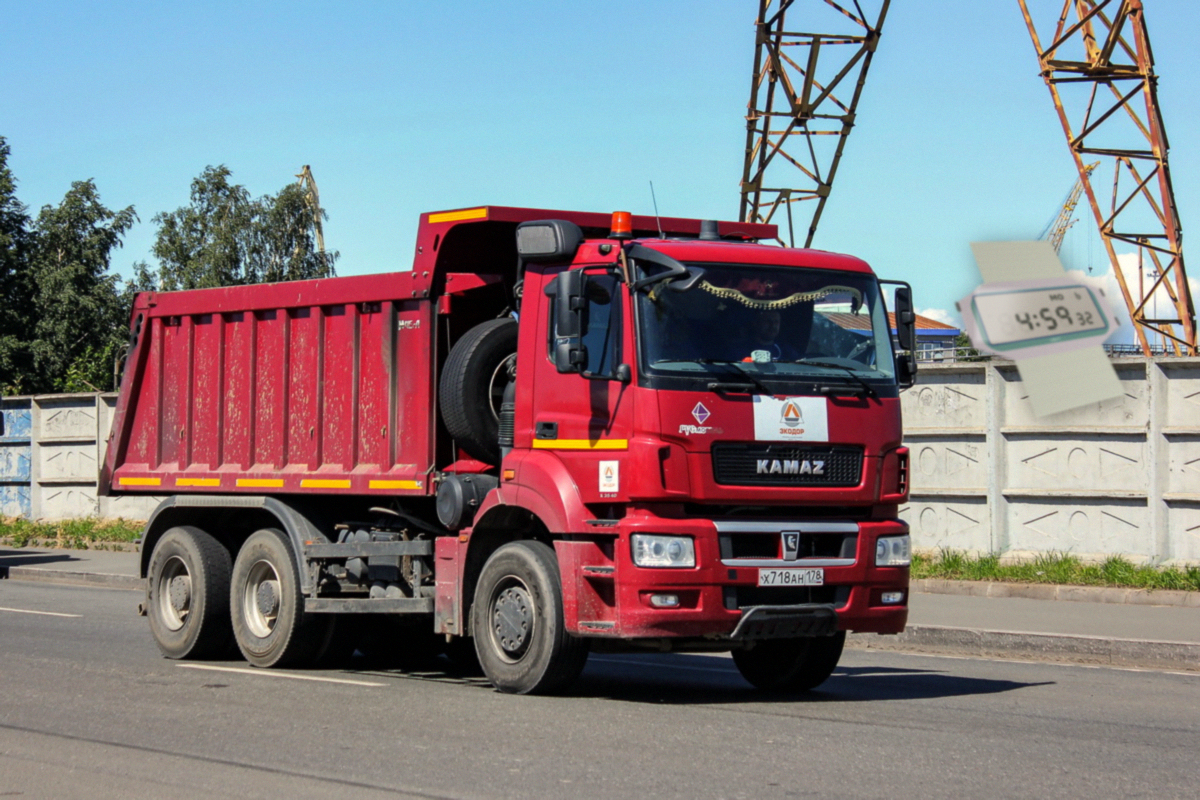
**4:59:32**
